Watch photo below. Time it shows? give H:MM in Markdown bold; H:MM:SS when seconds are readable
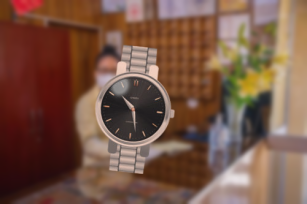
**10:28**
